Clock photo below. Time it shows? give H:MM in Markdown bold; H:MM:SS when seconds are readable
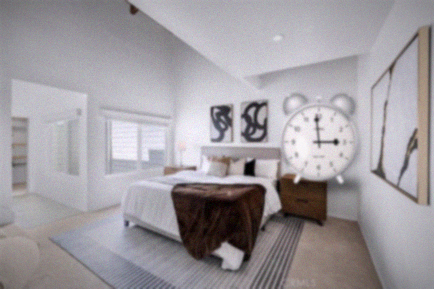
**2:59**
